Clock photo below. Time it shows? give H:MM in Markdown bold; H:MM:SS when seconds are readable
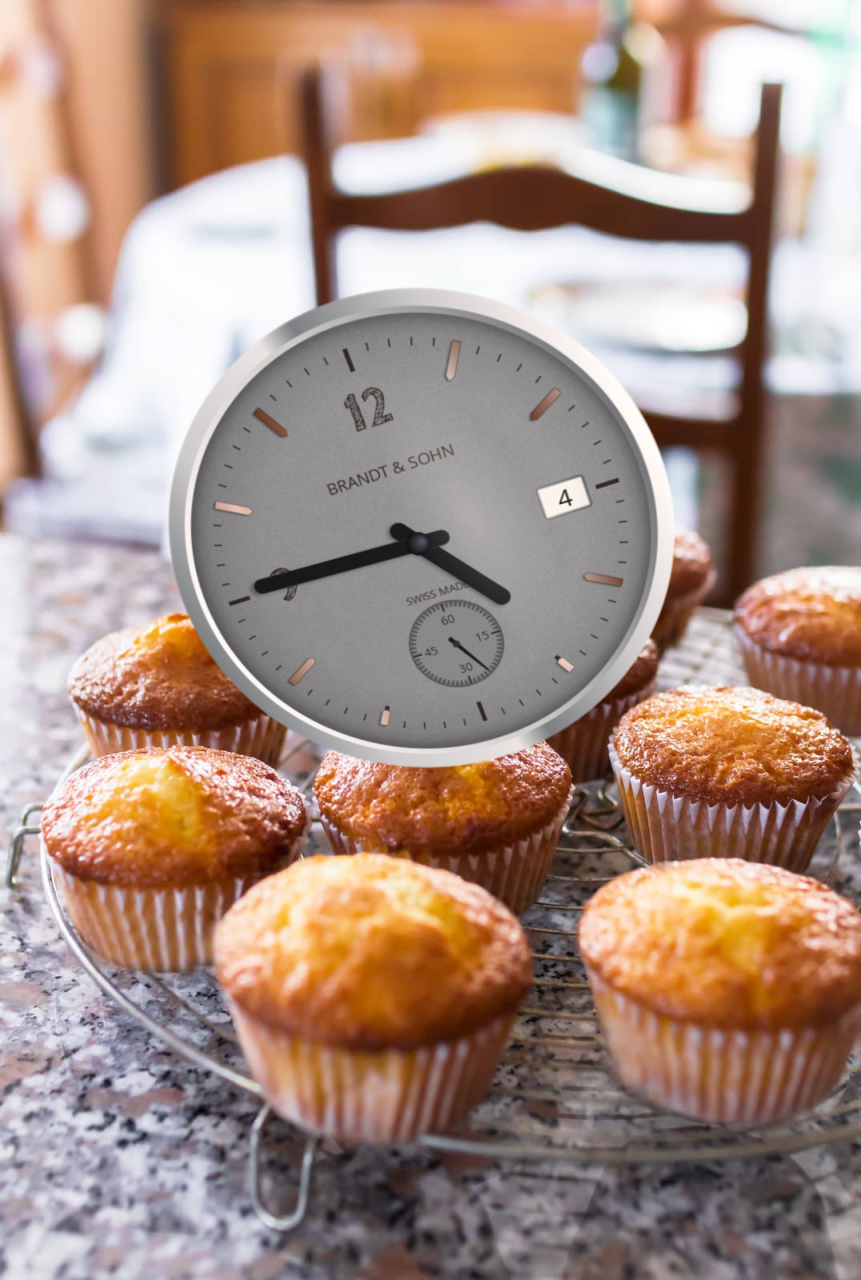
**4:45:25**
